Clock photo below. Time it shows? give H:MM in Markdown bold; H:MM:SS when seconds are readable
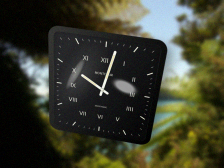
**10:02**
